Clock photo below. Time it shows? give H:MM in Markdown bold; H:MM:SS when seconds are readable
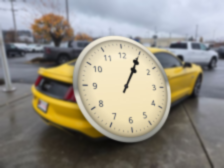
**1:05**
